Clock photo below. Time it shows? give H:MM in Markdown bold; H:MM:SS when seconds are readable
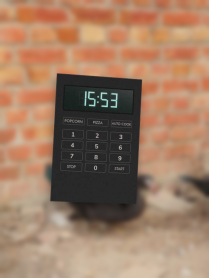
**15:53**
